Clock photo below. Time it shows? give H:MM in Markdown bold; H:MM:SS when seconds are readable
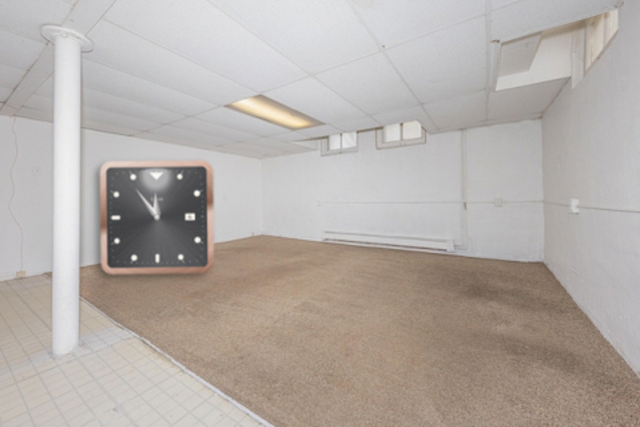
**11:54**
